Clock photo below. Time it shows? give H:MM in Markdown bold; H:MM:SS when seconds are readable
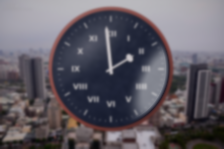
**1:59**
